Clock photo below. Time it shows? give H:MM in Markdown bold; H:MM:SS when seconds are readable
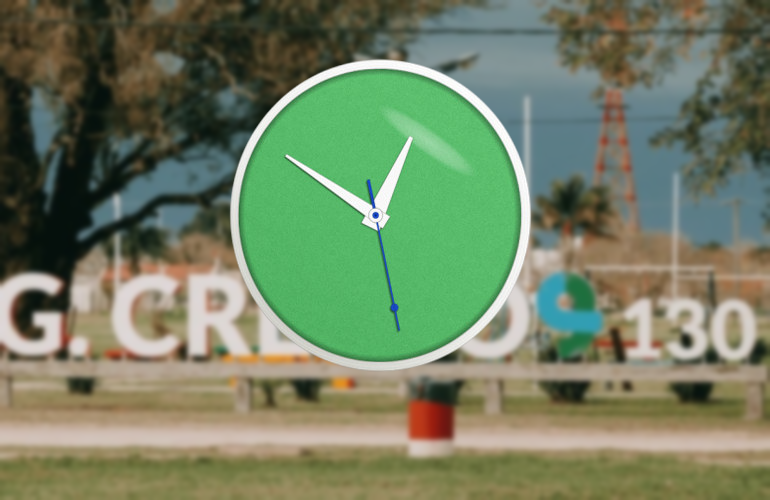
**12:50:28**
